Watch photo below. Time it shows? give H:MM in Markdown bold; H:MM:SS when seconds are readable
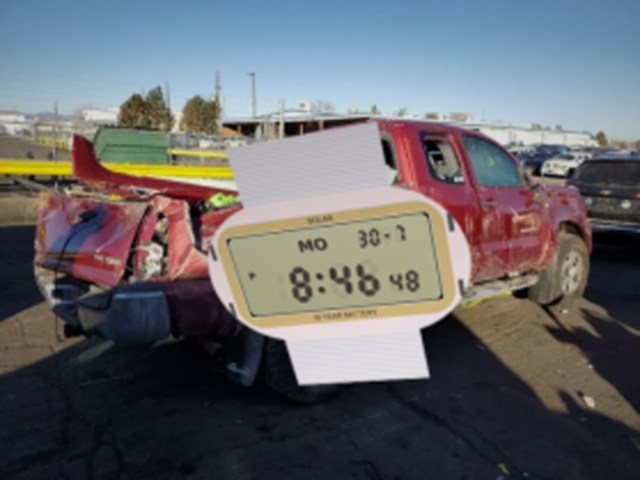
**8:46:48**
